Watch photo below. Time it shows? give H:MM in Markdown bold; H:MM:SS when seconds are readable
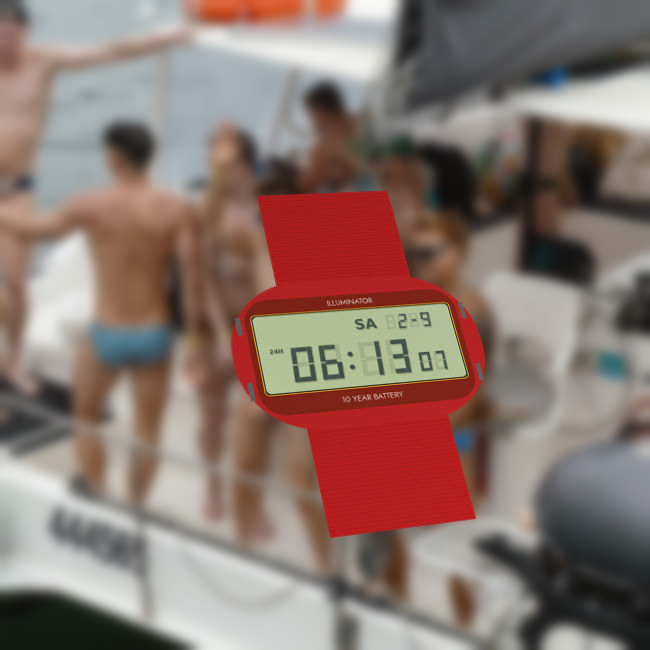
**6:13:07**
